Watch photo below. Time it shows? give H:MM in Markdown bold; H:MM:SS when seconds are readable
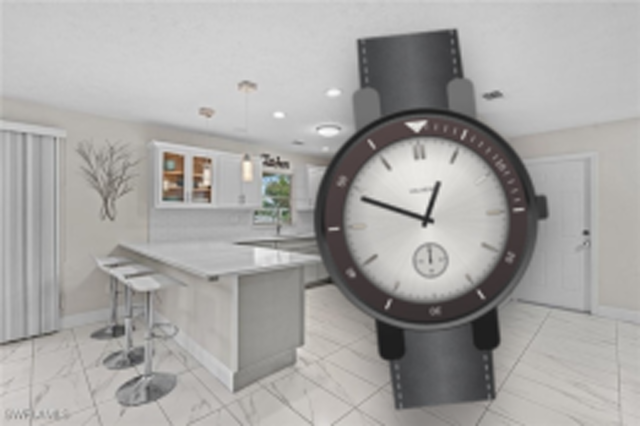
**12:49**
